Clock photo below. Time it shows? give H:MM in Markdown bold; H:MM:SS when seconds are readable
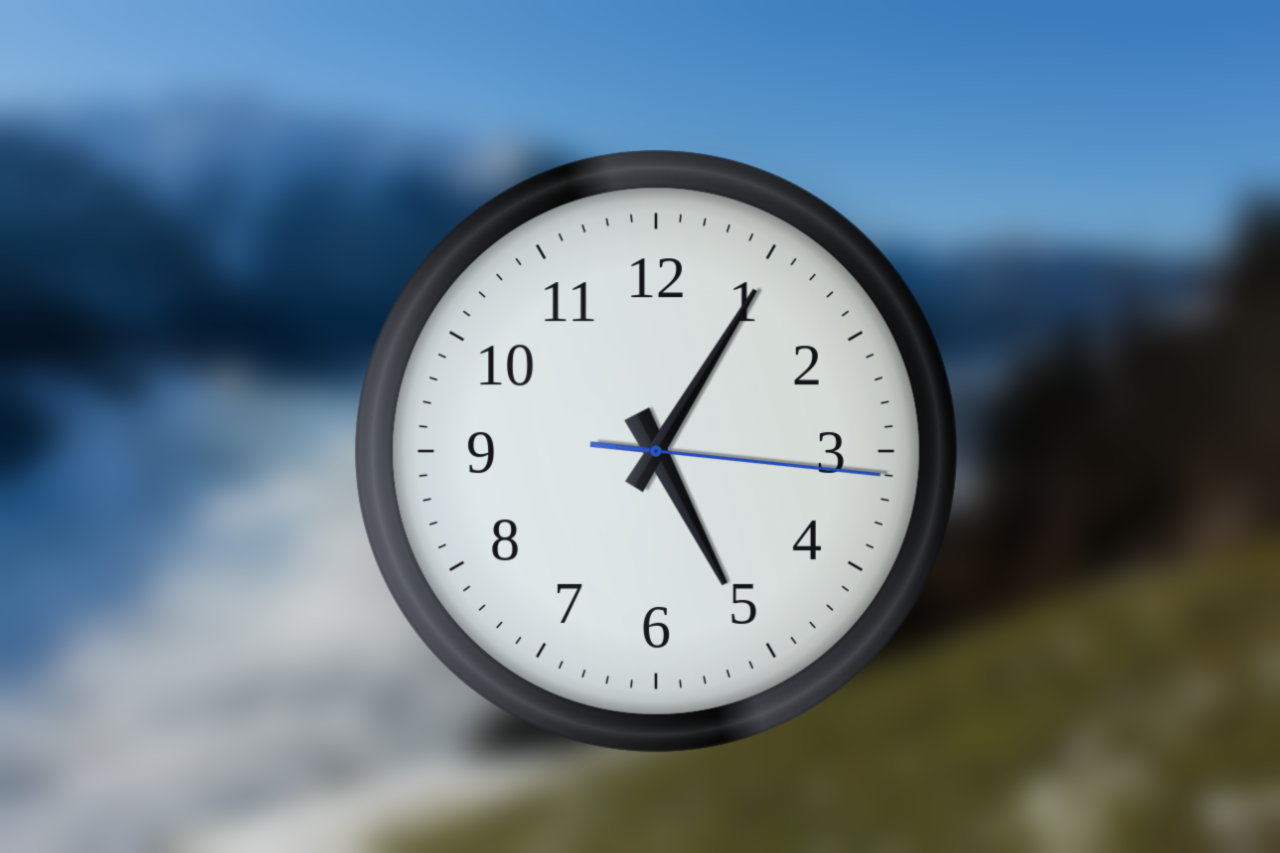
**5:05:16**
